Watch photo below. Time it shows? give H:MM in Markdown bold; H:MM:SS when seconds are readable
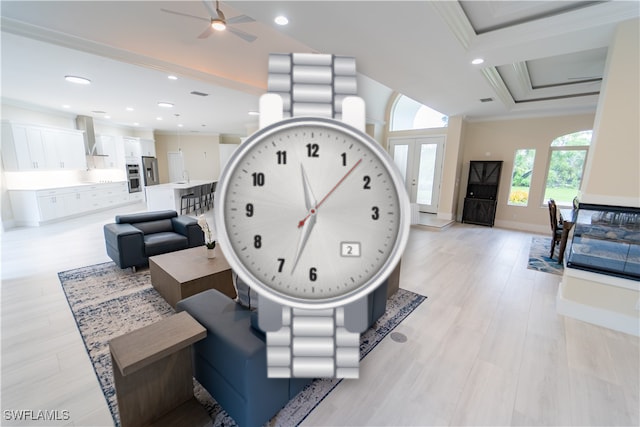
**11:33:07**
